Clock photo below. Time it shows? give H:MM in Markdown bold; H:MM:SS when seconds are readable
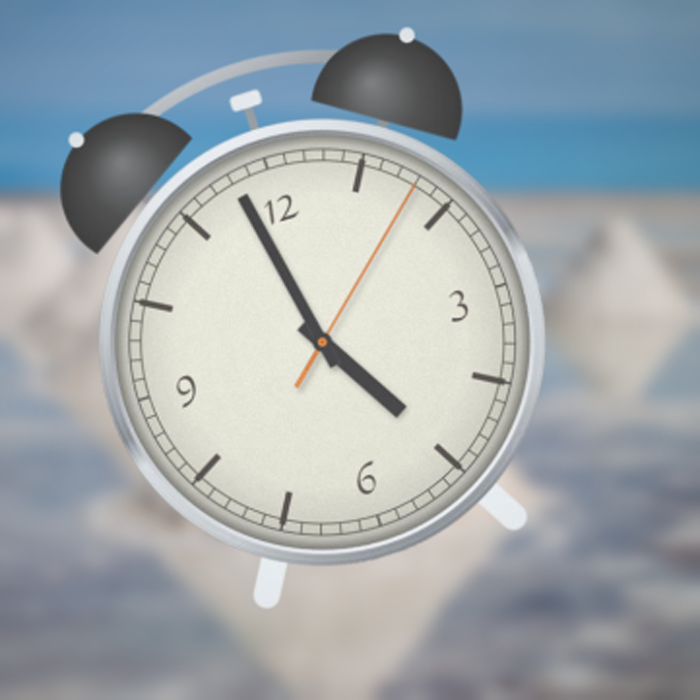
**4:58:08**
